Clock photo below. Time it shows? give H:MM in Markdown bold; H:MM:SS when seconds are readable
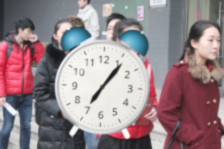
**7:06**
